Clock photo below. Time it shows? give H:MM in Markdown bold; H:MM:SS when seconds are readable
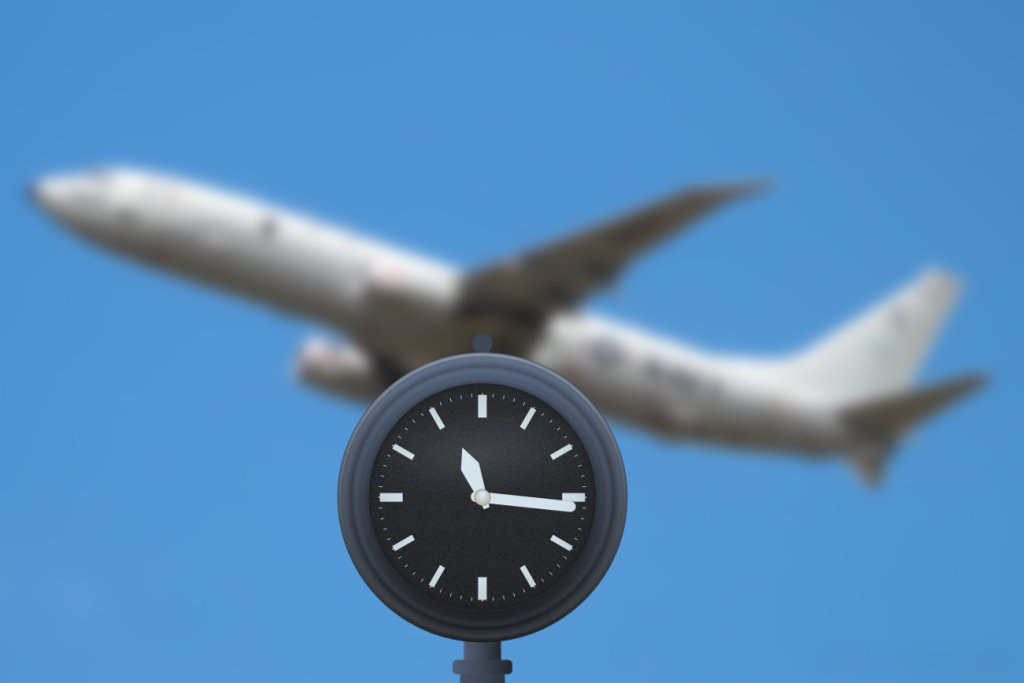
**11:16**
